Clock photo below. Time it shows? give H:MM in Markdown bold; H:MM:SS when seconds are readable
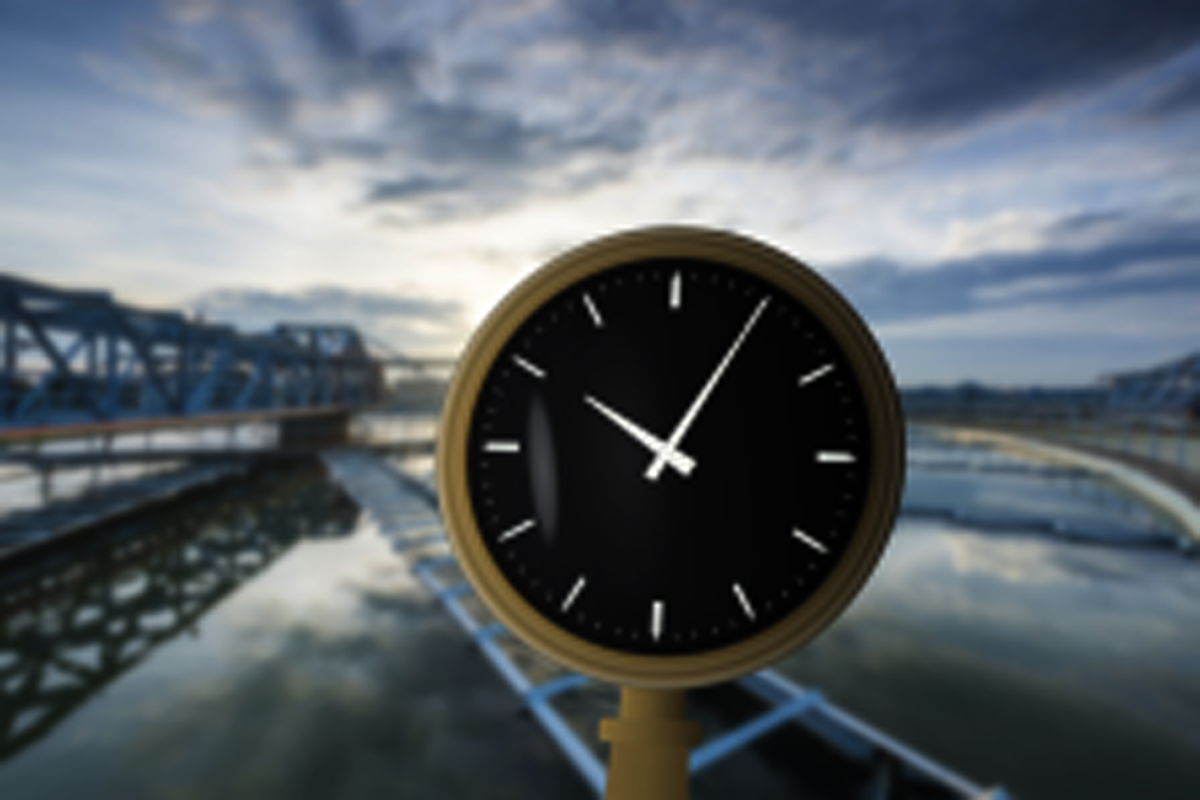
**10:05**
